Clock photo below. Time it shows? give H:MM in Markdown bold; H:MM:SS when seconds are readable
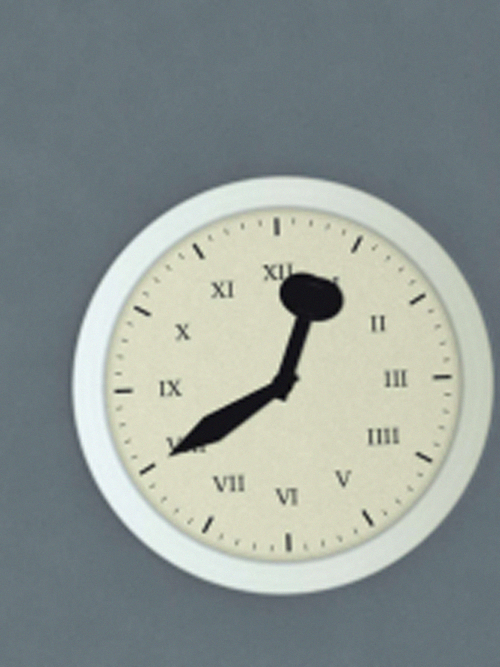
**12:40**
